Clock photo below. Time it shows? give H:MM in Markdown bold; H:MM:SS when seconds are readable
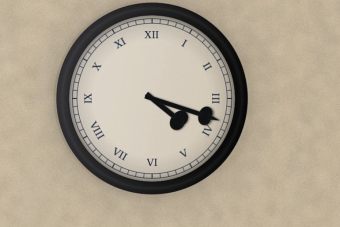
**4:18**
